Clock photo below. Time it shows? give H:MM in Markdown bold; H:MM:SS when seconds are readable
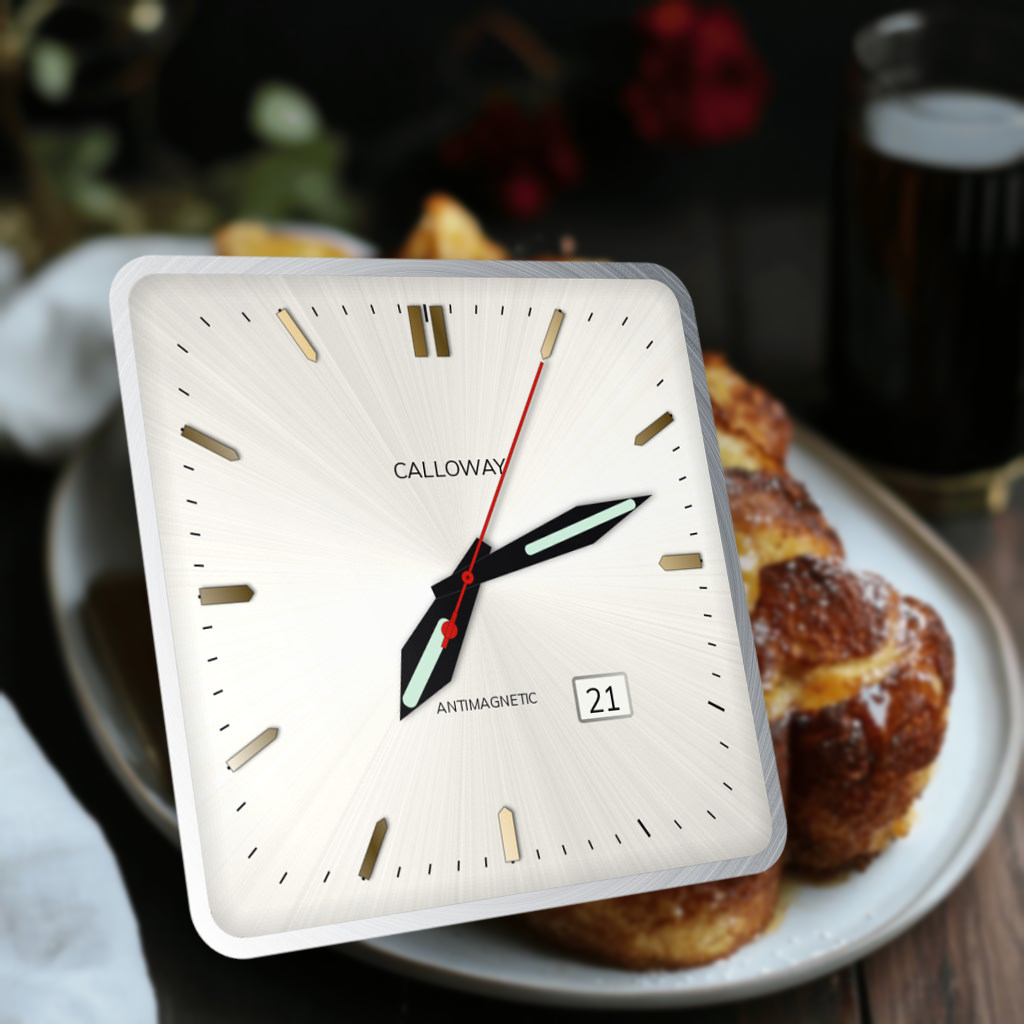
**7:12:05**
